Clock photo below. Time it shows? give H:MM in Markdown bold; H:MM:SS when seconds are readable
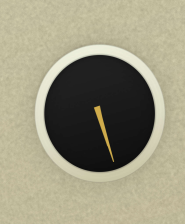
**5:27**
